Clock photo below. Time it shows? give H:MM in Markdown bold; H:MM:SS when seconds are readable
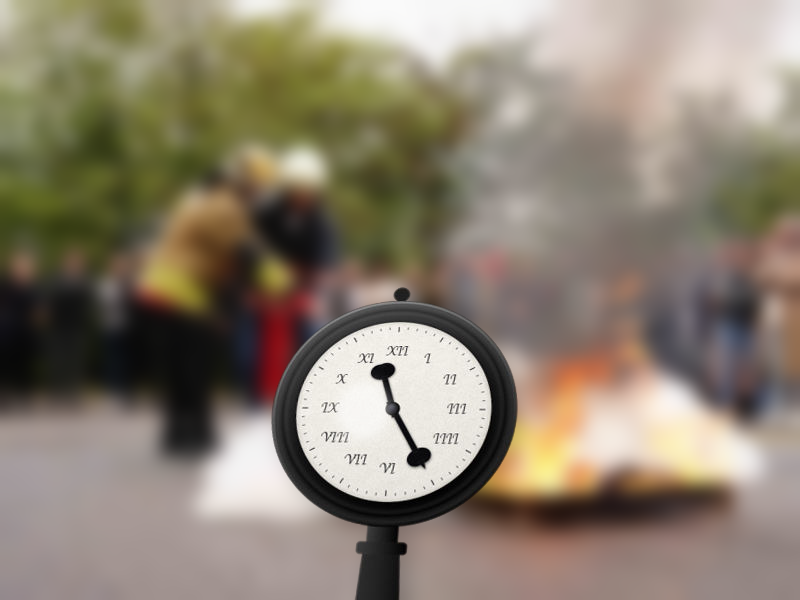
**11:25**
